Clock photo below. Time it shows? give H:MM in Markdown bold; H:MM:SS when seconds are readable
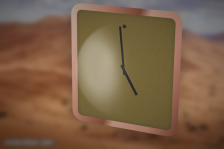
**4:59**
